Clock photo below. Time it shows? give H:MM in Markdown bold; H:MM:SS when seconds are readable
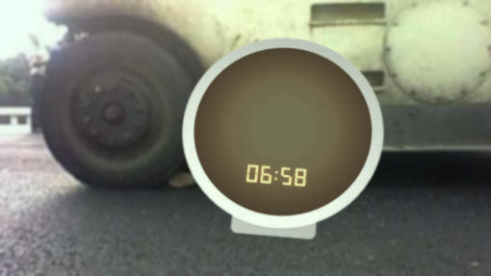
**6:58**
